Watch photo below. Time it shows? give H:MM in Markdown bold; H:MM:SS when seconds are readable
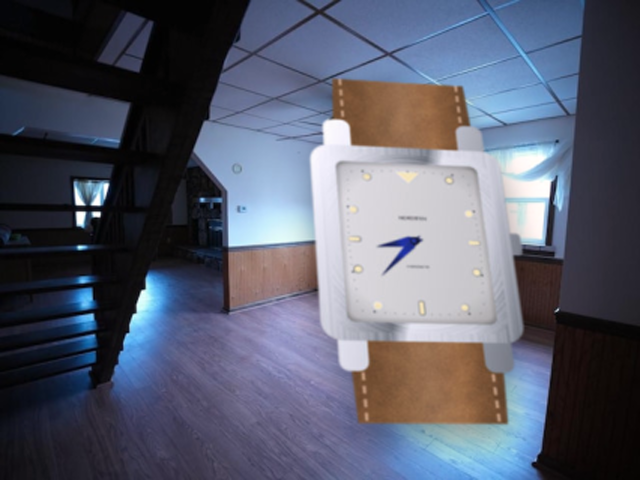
**8:37**
